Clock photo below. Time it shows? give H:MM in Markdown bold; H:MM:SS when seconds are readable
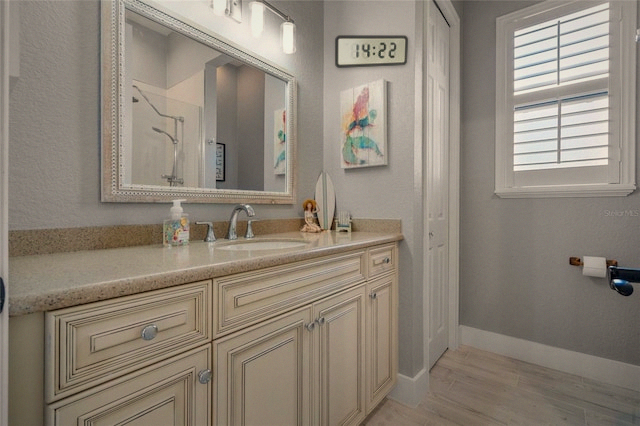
**14:22**
